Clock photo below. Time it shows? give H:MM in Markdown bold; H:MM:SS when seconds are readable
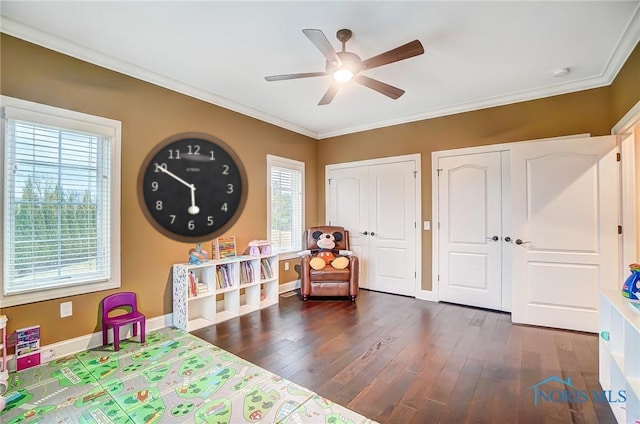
**5:50**
